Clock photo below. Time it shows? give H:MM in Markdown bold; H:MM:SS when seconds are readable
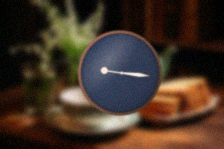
**9:16**
